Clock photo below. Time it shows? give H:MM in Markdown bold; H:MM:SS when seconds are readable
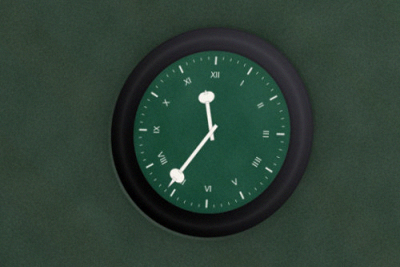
**11:36**
